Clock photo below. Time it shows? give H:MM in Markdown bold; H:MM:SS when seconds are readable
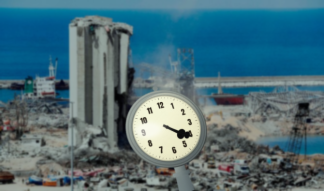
**4:21**
